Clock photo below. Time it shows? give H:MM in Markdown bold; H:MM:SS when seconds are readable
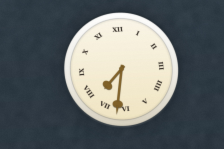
**7:32**
